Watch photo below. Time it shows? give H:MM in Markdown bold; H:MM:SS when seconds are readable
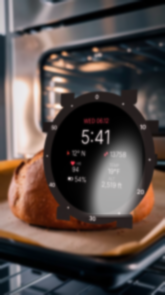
**5:41**
